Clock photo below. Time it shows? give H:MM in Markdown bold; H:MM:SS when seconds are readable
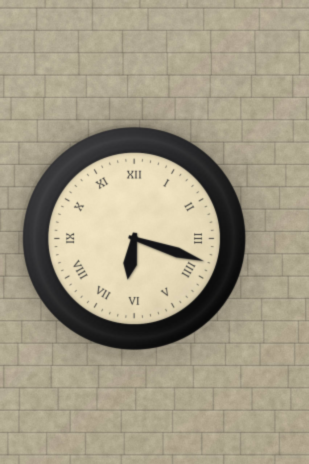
**6:18**
